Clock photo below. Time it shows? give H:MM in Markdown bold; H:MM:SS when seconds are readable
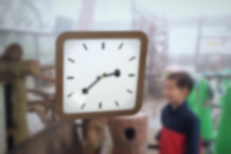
**2:38**
